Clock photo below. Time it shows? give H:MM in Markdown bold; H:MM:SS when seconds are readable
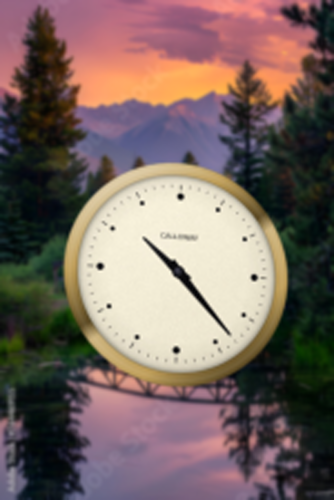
**10:23**
